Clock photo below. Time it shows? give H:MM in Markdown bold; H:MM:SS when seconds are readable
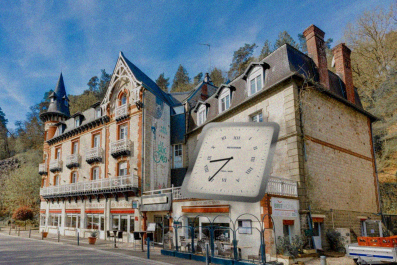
**8:35**
